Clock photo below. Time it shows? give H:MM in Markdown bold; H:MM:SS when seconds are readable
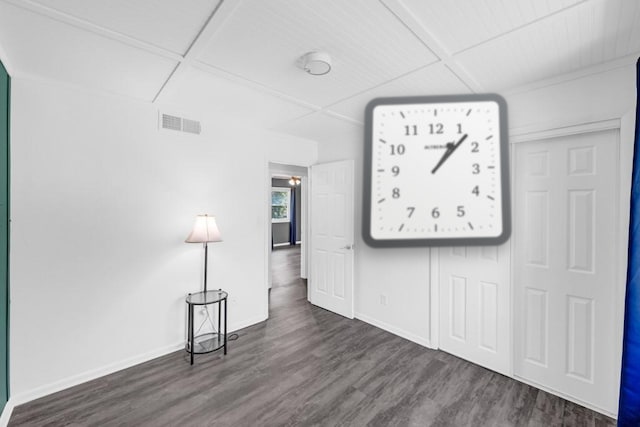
**1:07**
